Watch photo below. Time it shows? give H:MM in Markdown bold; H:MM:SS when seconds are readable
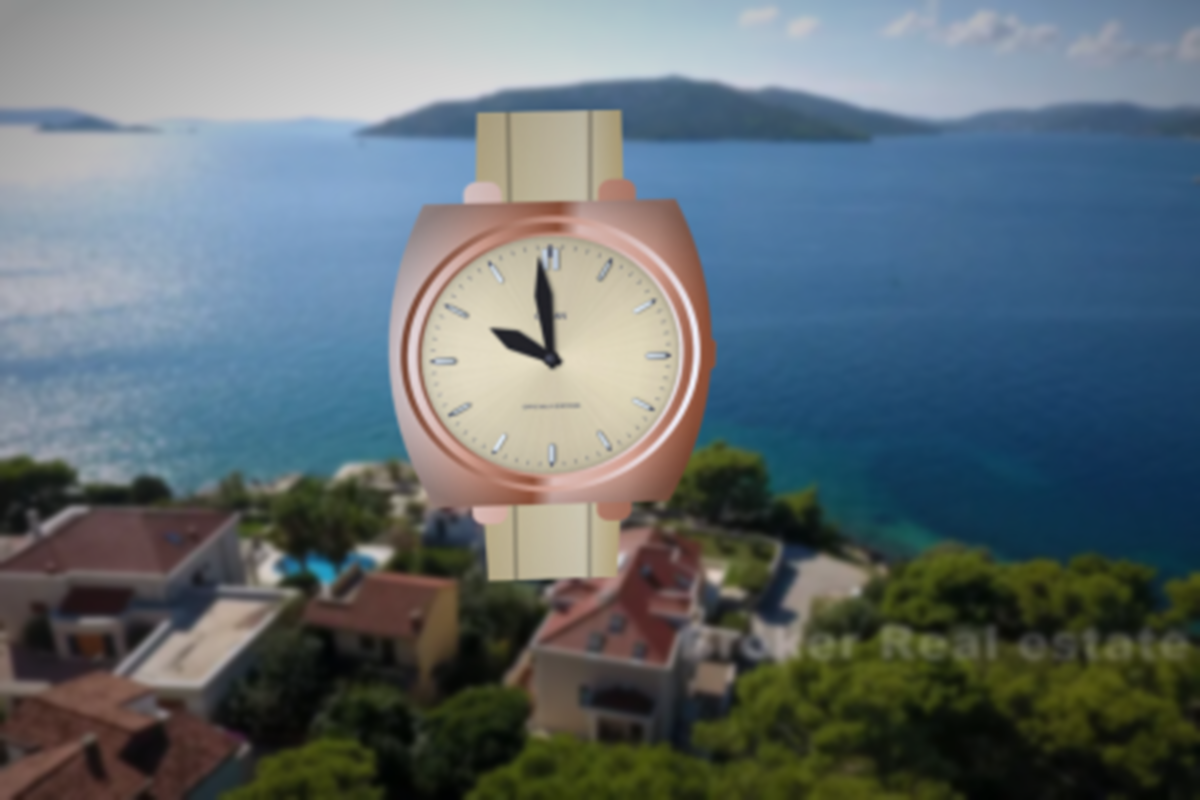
**9:59**
